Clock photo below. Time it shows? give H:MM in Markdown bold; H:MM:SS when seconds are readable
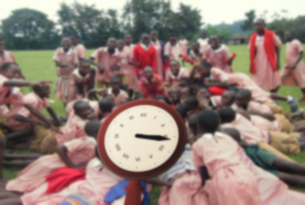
**3:16**
